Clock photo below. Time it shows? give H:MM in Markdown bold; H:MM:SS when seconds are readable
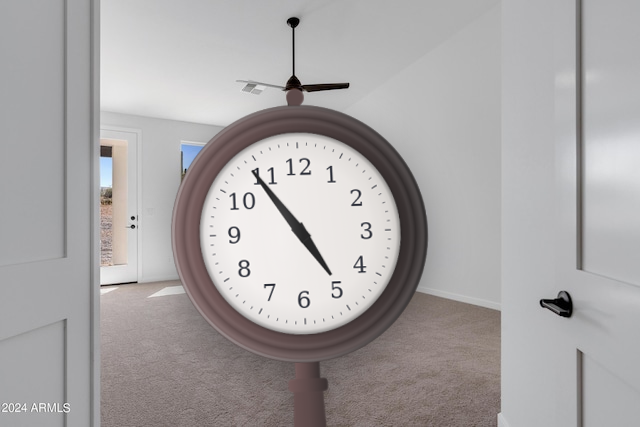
**4:54**
